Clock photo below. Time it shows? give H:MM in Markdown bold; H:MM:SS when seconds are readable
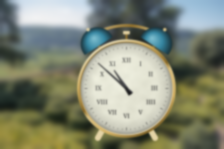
**10:52**
